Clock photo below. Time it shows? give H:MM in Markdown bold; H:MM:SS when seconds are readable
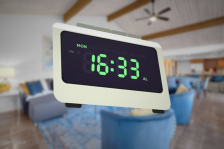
**16:33**
